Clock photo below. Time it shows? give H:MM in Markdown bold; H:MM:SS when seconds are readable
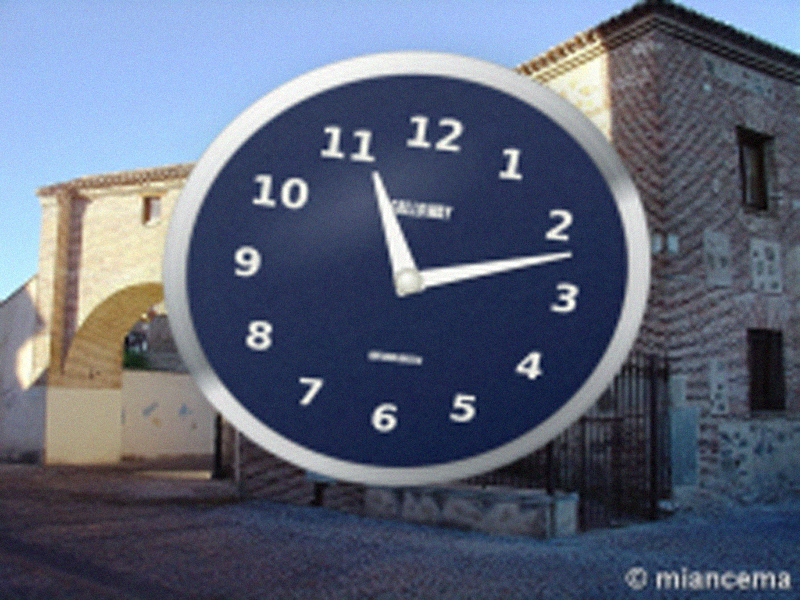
**11:12**
